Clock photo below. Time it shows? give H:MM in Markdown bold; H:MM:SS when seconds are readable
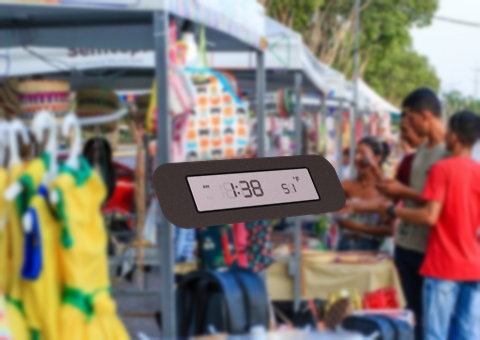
**1:38**
